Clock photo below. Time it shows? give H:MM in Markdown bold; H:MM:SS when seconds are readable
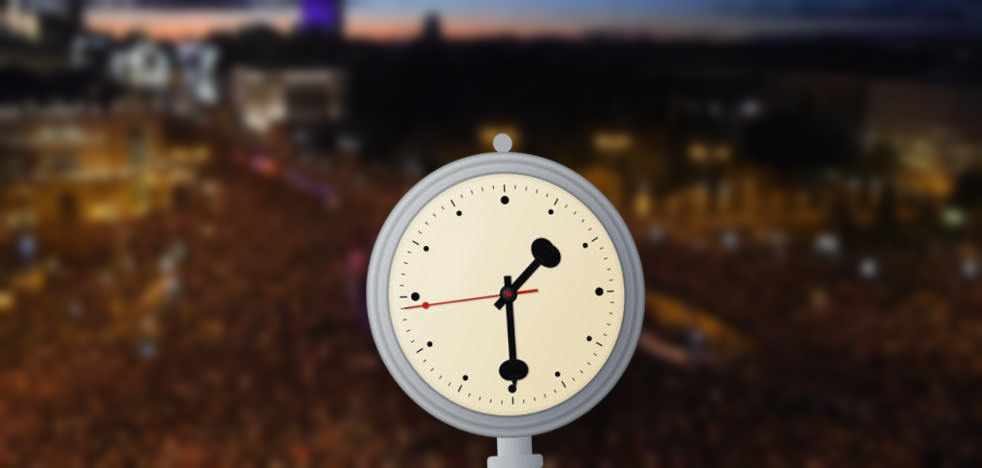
**1:29:44**
